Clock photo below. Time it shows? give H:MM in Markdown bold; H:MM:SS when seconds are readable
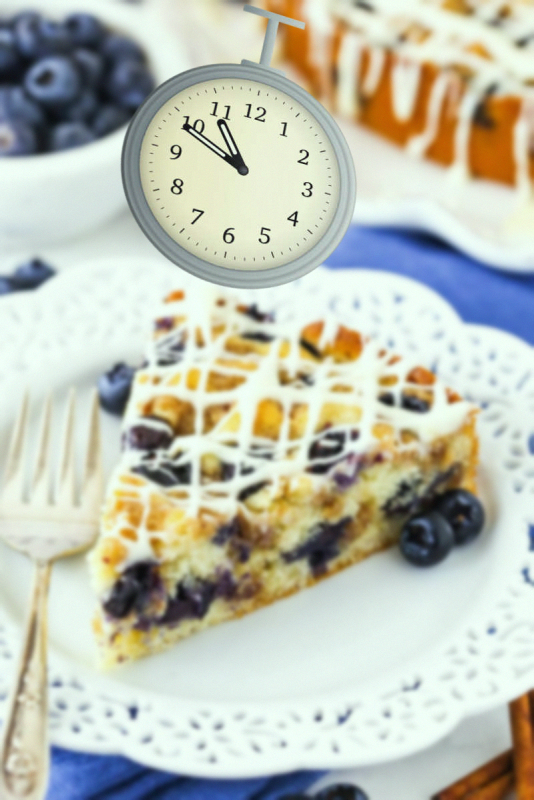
**10:49**
